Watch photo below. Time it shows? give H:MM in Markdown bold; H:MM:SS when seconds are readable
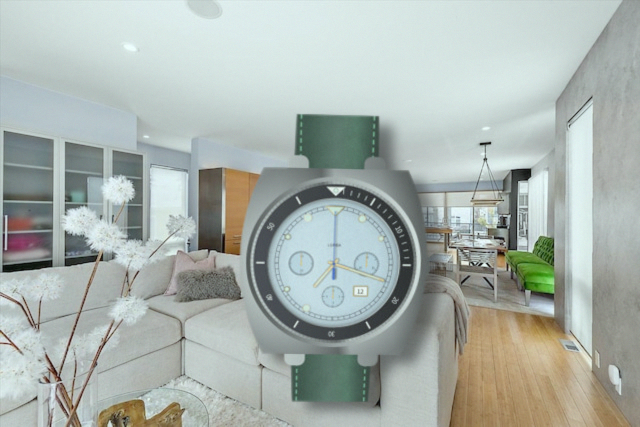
**7:18**
